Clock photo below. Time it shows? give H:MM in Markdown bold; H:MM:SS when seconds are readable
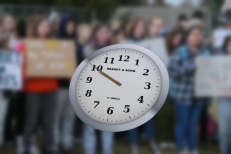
**9:50**
